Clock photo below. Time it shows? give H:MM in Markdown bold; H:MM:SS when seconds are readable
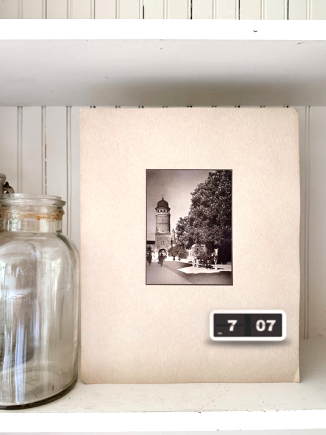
**7:07**
